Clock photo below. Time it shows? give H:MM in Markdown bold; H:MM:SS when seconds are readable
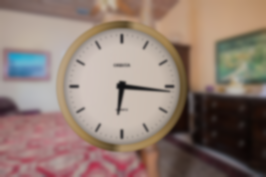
**6:16**
